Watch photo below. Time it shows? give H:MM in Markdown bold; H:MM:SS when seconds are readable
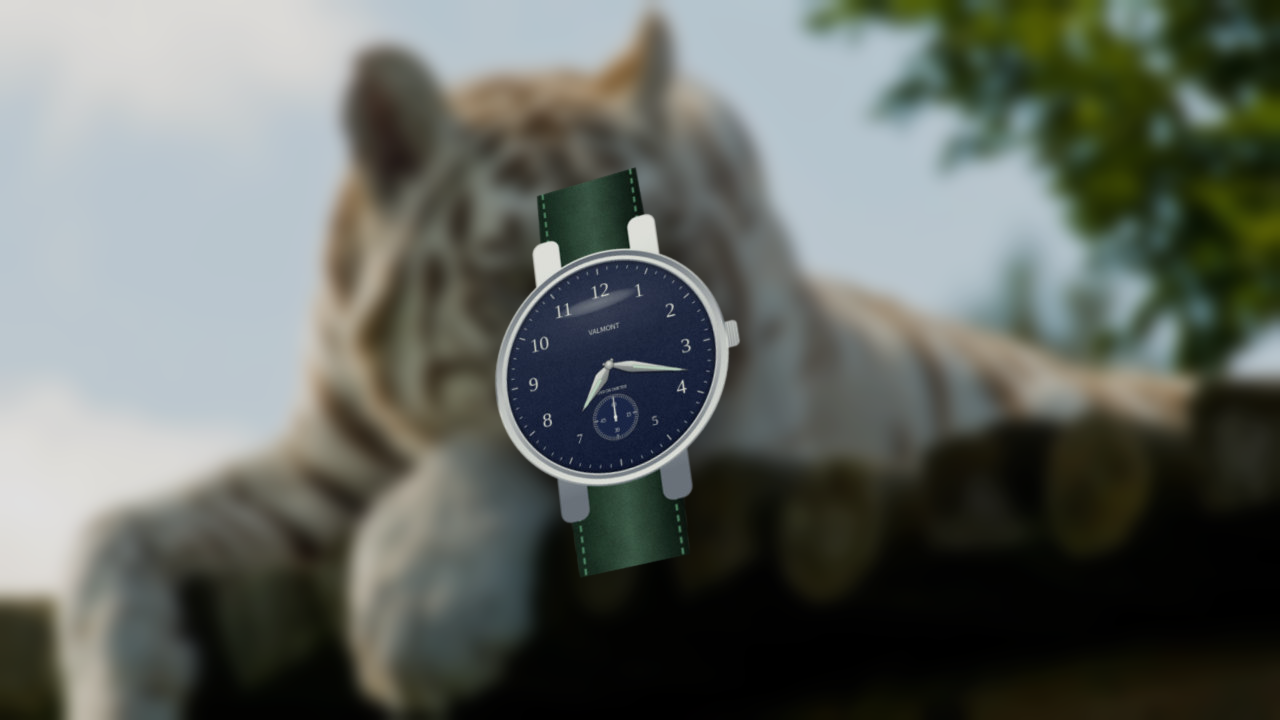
**7:18**
